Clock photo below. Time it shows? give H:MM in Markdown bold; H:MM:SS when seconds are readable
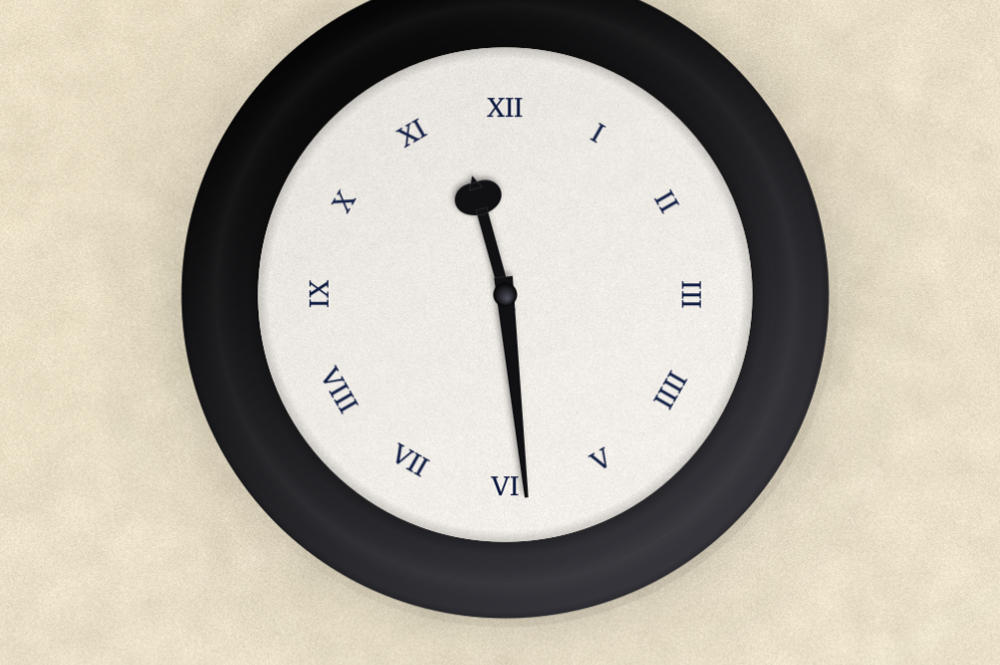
**11:29**
